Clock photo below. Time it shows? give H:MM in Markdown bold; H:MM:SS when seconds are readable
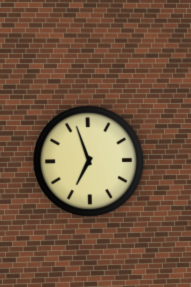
**6:57**
